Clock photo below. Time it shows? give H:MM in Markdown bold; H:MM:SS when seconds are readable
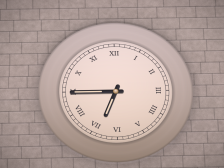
**6:45**
